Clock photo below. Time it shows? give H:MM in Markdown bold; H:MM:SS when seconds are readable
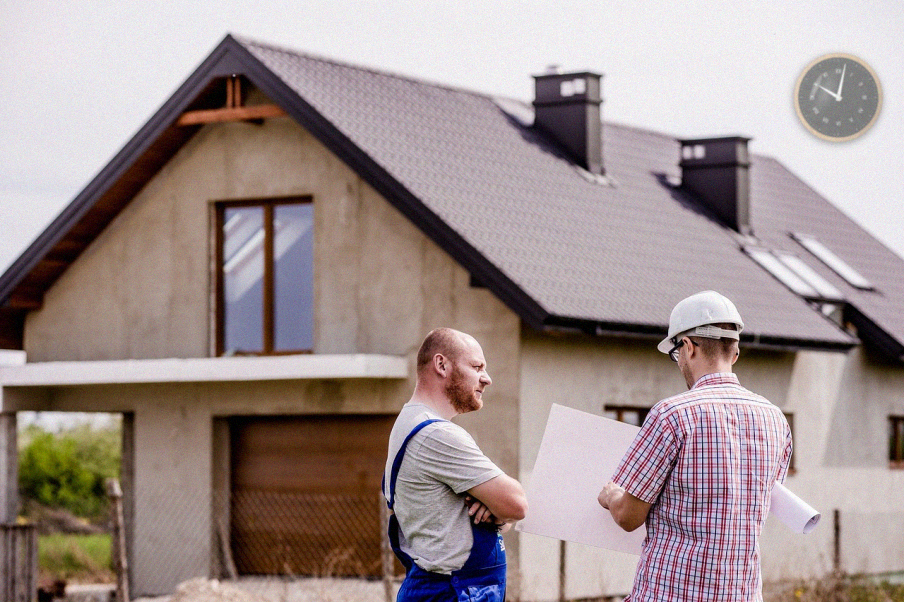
**10:02**
